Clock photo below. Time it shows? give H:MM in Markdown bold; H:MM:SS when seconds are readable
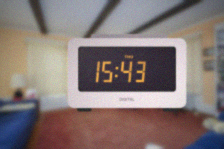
**15:43**
